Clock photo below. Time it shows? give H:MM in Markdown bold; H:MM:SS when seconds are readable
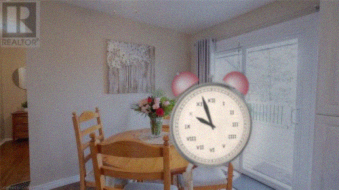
**9:57**
